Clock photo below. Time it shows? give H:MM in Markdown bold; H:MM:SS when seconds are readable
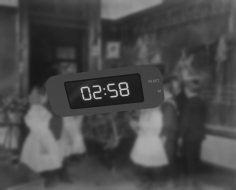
**2:58**
